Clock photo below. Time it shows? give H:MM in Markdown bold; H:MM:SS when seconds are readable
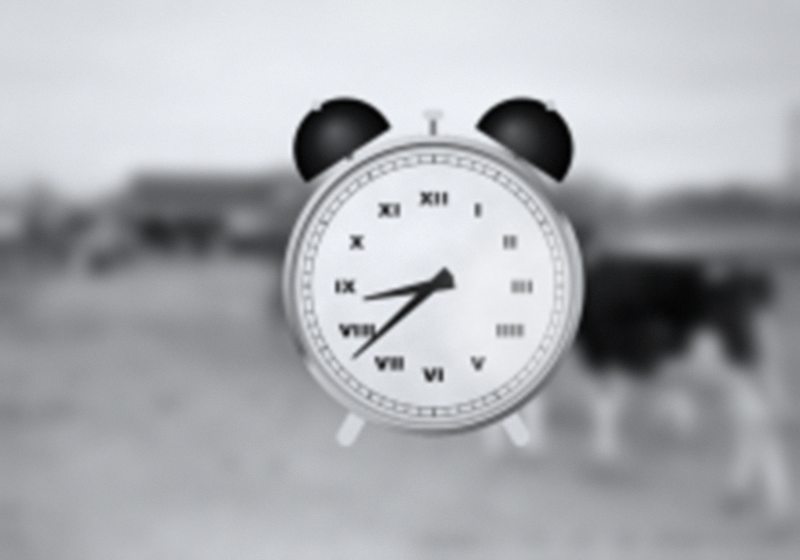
**8:38**
